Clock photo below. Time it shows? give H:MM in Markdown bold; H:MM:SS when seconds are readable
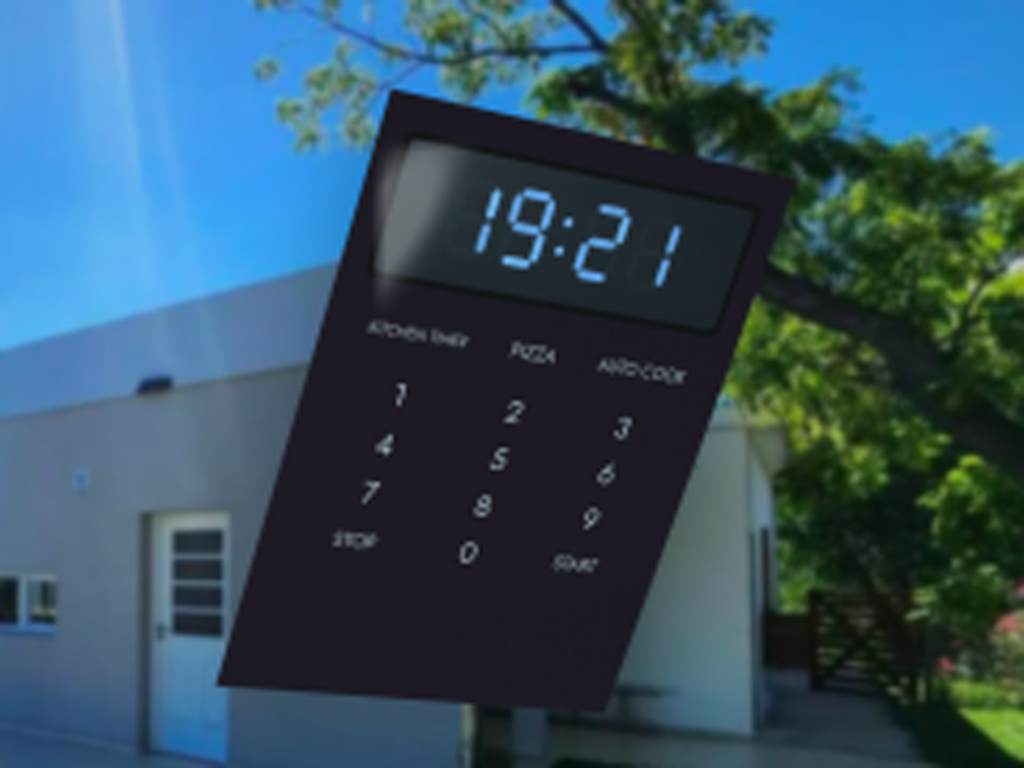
**19:21**
